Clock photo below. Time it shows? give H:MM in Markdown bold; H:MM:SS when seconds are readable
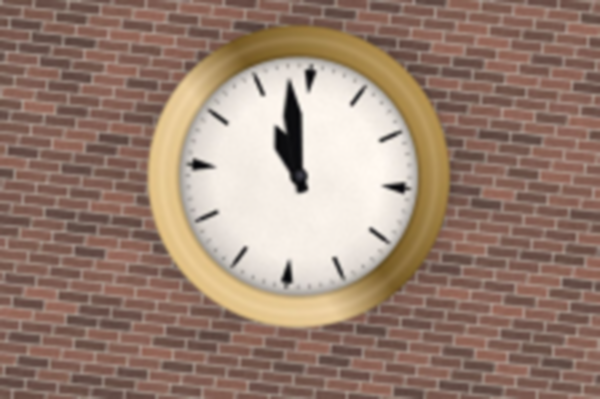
**10:58**
